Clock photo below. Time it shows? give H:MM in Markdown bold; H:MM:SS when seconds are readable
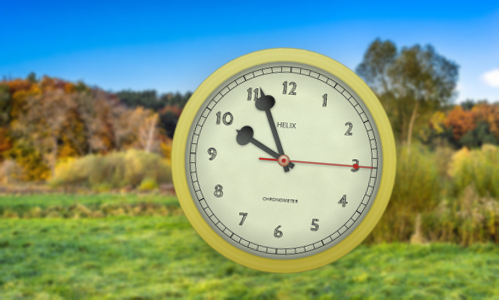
**9:56:15**
